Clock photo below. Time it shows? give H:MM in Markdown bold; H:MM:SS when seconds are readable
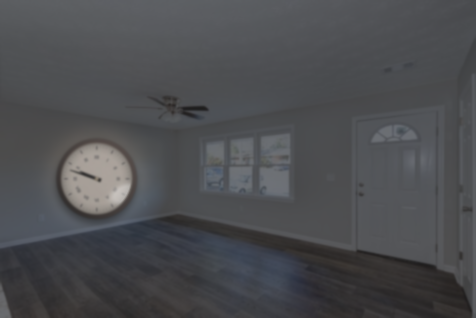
**9:48**
